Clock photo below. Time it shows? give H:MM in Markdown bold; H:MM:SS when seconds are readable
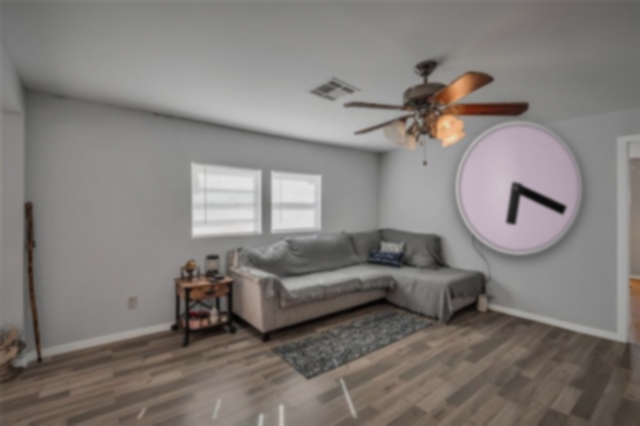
**6:19**
